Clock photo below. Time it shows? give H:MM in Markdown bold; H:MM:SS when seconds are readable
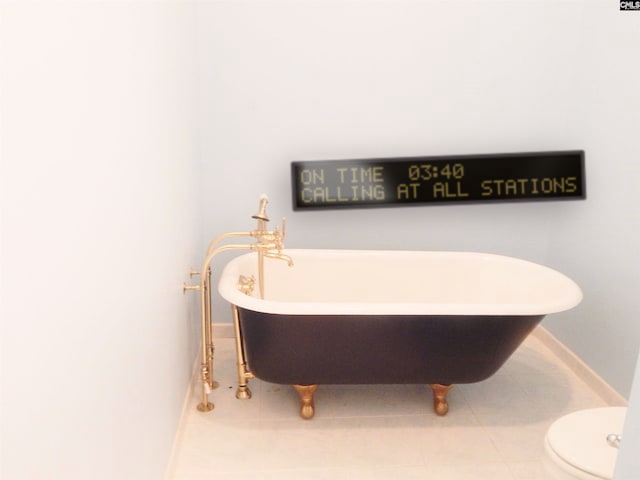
**3:40**
